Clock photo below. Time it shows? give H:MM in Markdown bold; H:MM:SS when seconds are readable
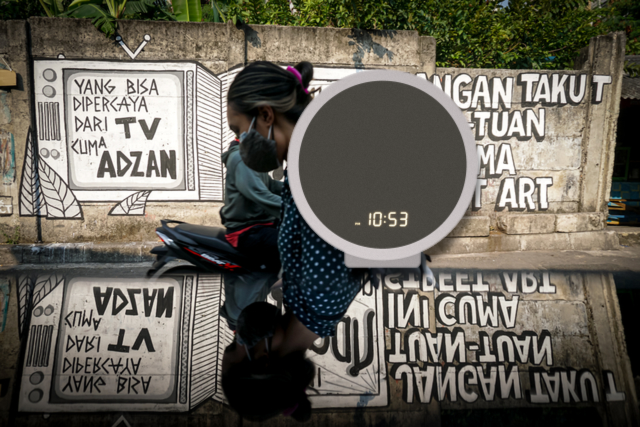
**10:53**
